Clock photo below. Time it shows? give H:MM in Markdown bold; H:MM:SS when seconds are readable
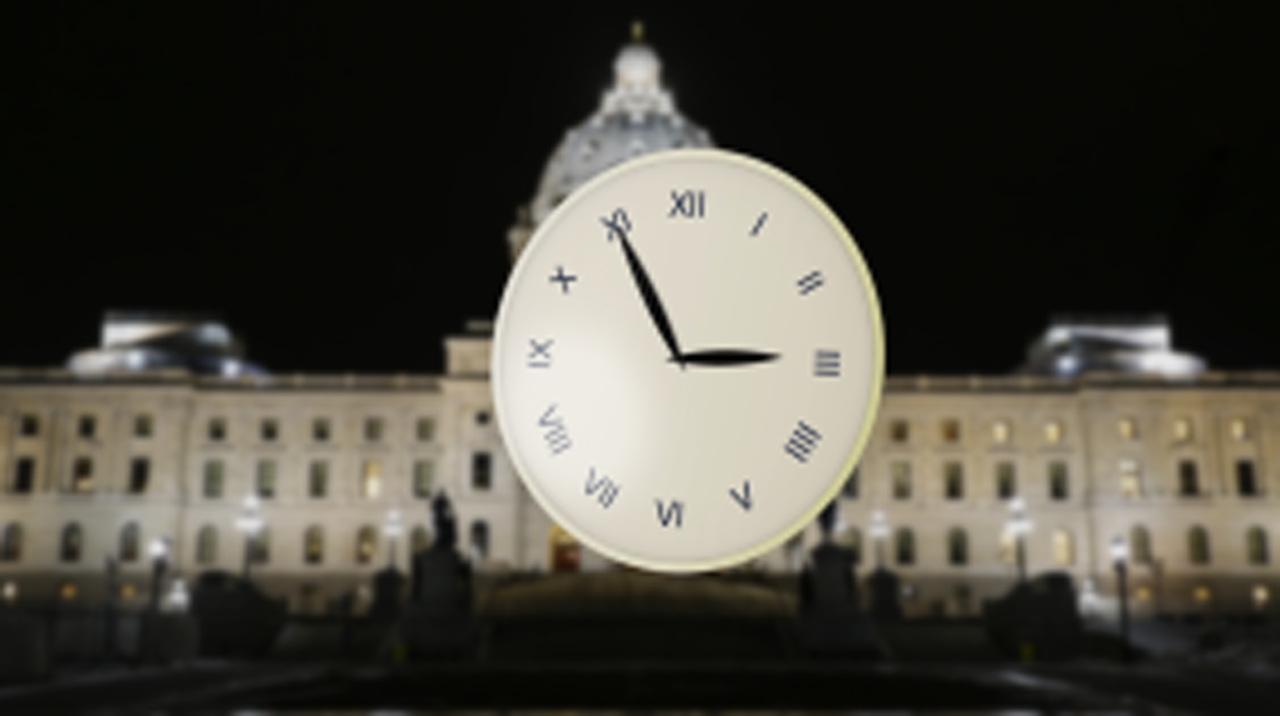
**2:55**
